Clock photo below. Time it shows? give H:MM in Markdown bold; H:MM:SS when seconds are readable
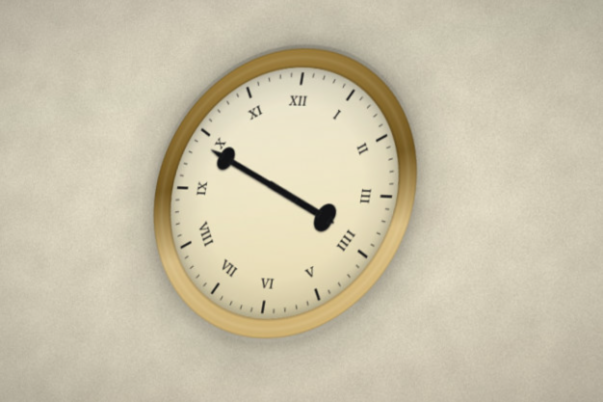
**3:49**
